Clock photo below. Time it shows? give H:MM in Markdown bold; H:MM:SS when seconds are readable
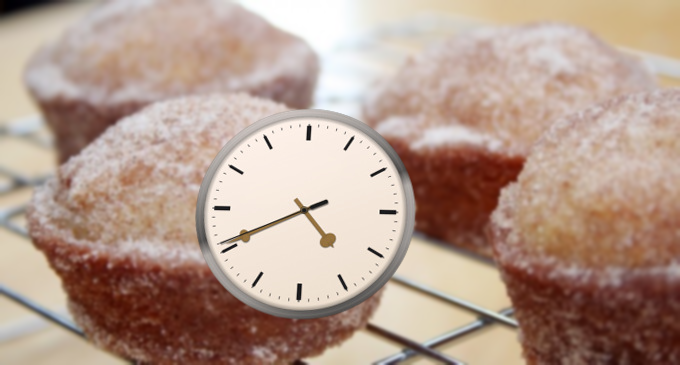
**4:40:41**
